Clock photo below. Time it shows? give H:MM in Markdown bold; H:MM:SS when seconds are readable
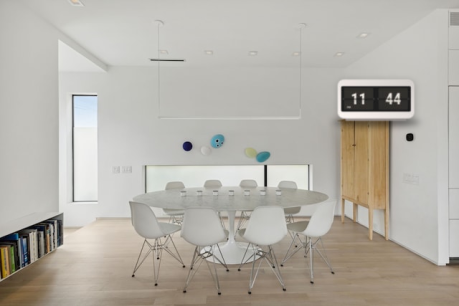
**11:44**
